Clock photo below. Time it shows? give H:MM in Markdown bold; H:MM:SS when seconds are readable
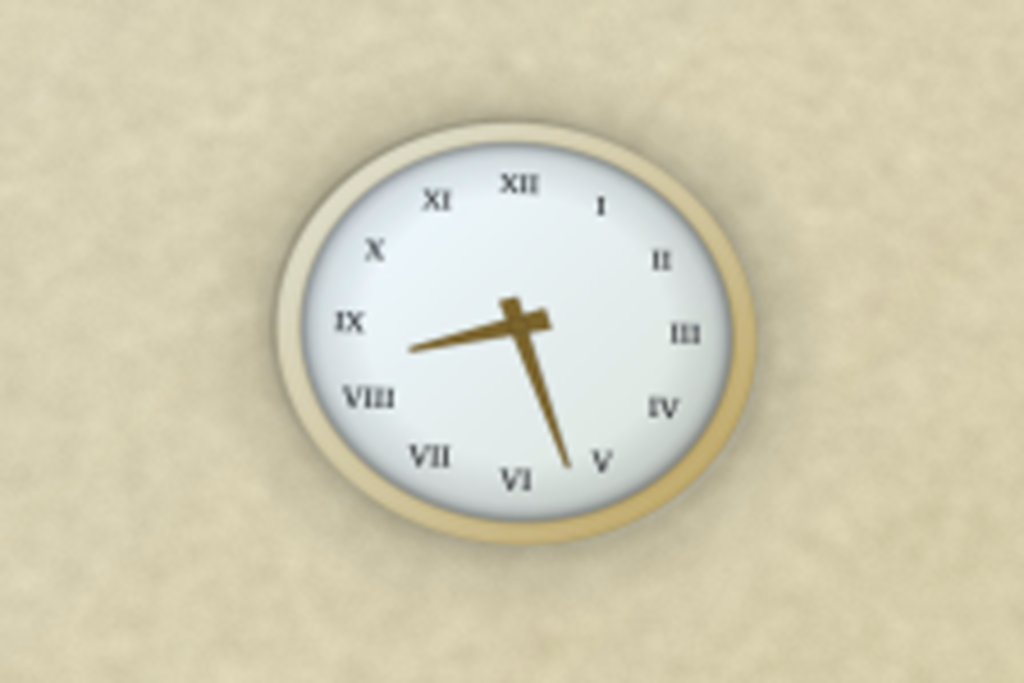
**8:27**
